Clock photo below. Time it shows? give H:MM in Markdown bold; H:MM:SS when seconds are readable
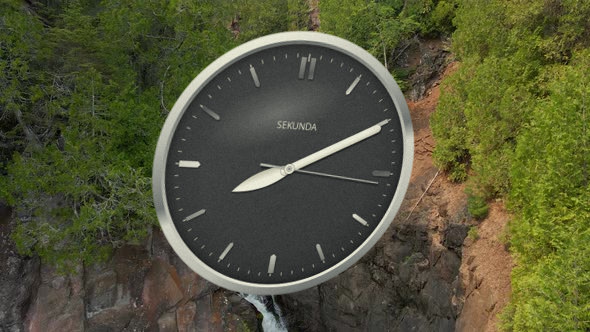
**8:10:16**
